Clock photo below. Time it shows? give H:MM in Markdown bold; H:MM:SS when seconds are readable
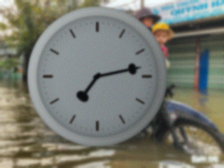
**7:13**
